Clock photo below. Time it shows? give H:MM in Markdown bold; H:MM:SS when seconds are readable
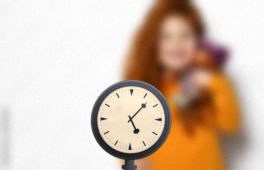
**5:07**
